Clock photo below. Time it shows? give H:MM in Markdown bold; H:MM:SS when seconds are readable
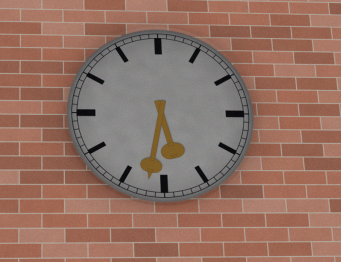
**5:32**
